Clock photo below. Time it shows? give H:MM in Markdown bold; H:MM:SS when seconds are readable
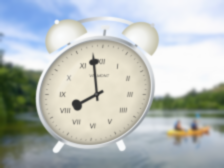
**7:58**
